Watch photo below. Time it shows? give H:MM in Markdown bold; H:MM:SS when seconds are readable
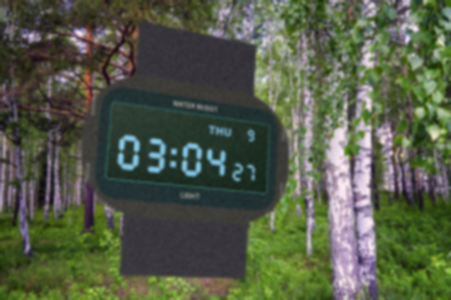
**3:04:27**
